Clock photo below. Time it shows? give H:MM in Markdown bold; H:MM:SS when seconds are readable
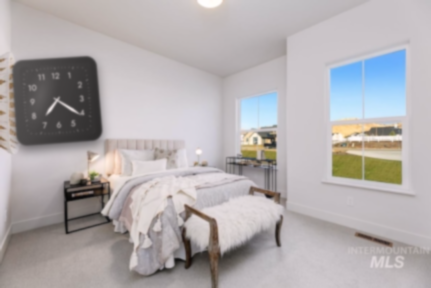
**7:21**
